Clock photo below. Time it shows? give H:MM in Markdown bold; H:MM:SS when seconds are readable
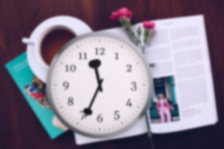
**11:34**
